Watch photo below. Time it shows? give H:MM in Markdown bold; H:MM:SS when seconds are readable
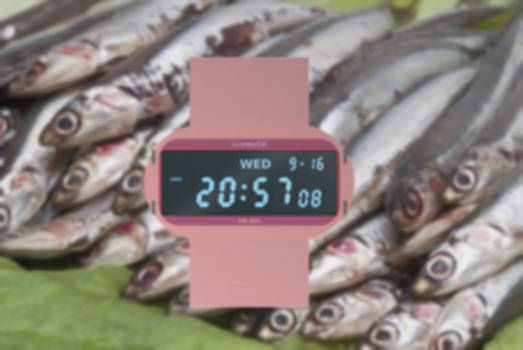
**20:57:08**
